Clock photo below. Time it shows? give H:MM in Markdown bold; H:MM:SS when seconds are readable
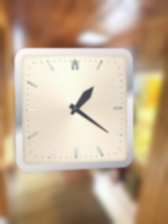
**1:21**
